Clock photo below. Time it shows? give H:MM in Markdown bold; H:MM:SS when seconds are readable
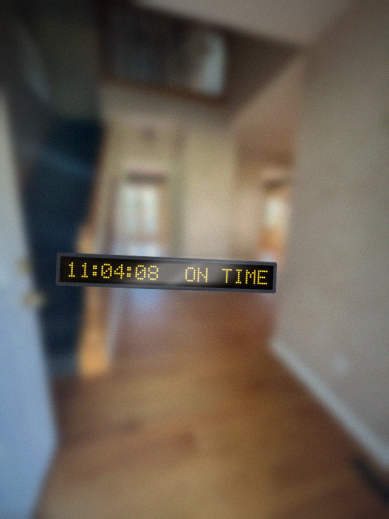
**11:04:08**
